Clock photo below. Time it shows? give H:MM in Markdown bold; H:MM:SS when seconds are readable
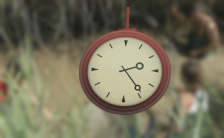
**2:24**
